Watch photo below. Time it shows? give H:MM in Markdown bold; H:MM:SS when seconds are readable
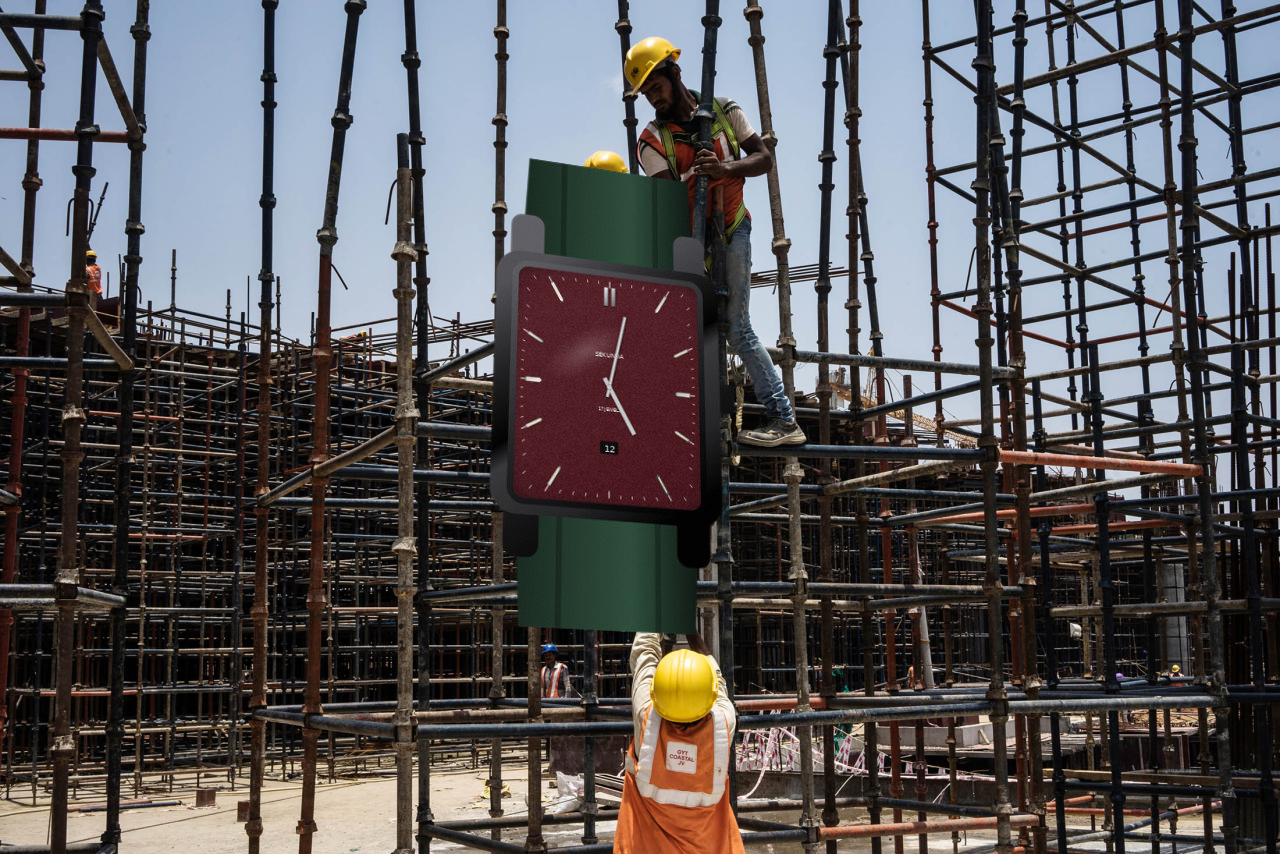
**5:02**
